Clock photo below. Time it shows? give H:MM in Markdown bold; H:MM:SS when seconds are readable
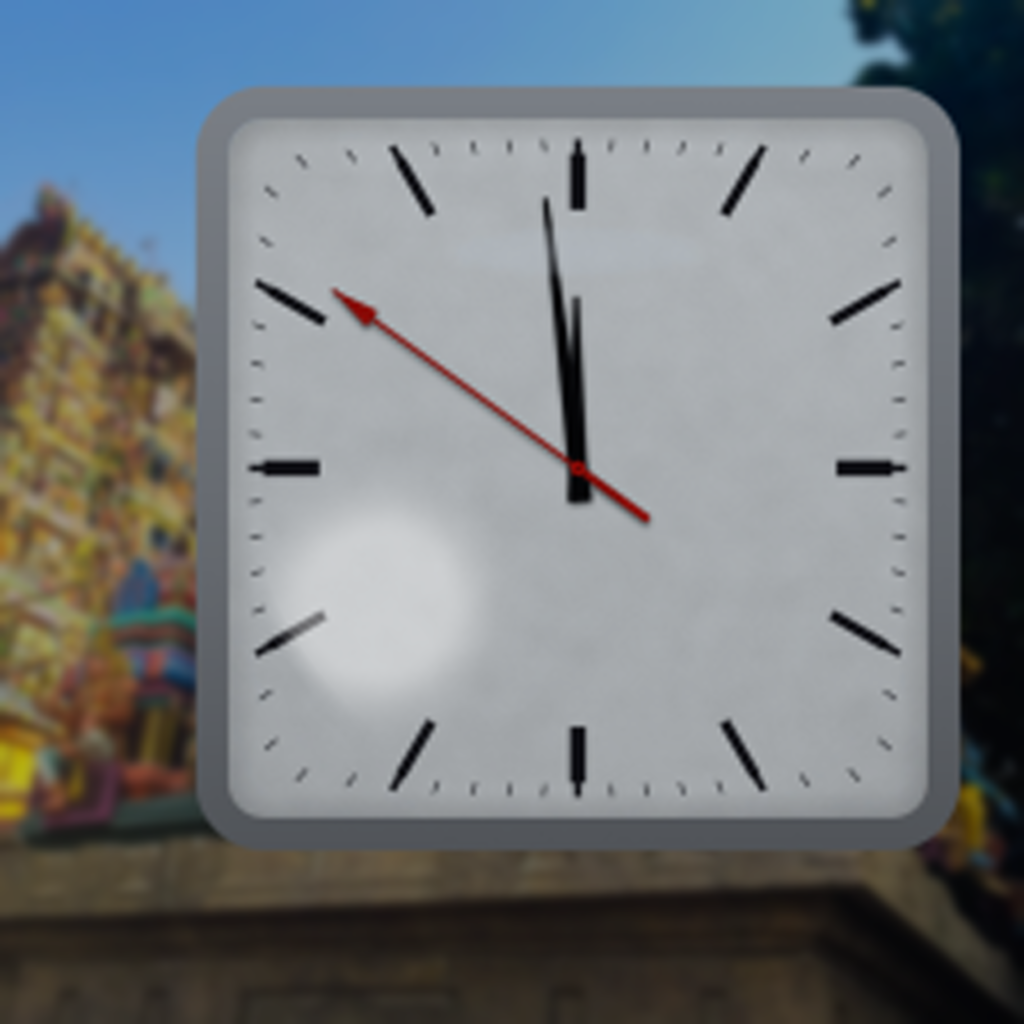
**11:58:51**
